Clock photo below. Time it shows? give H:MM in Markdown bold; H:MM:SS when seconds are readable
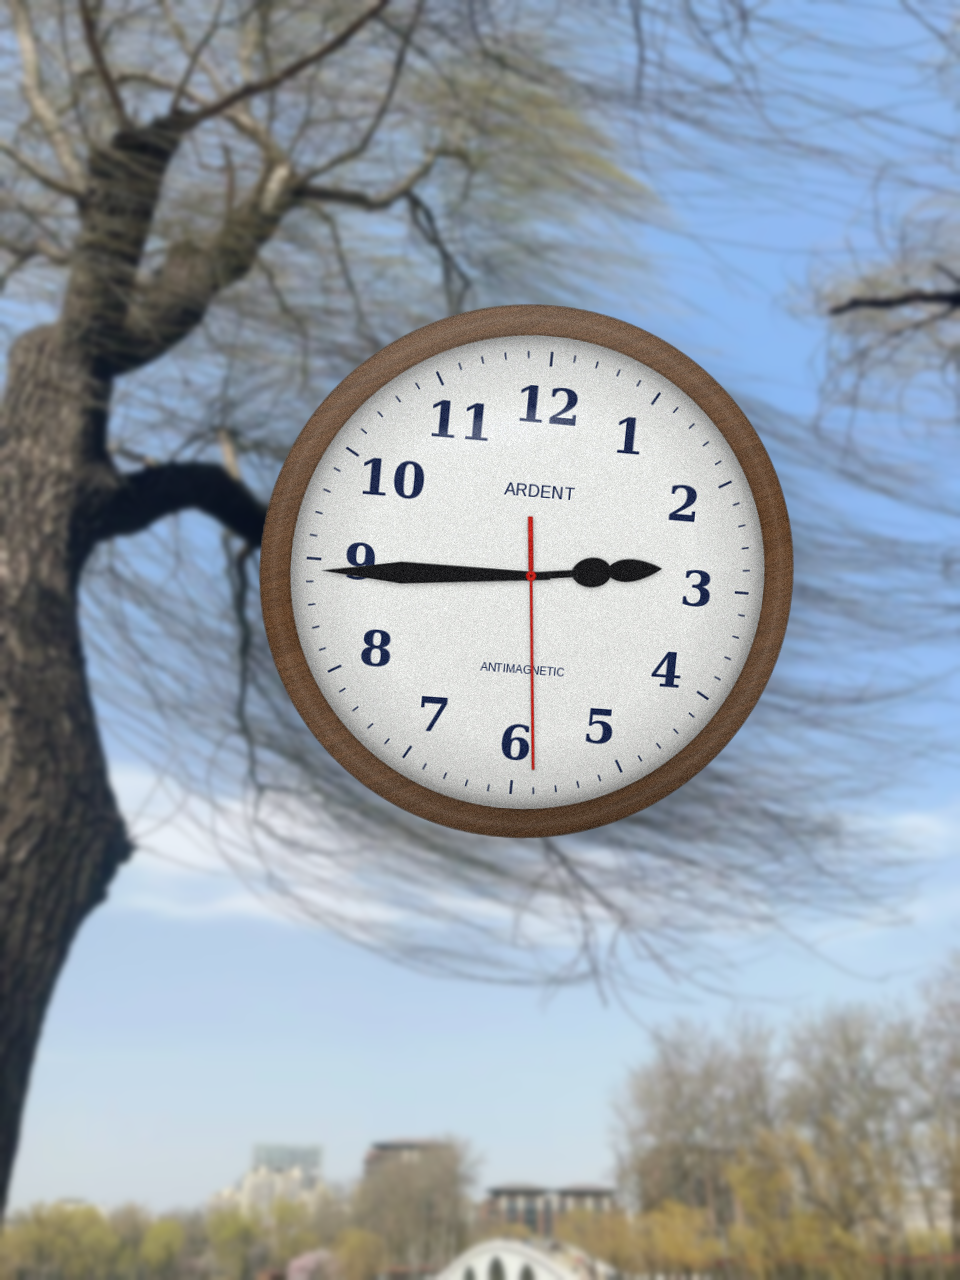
**2:44:29**
